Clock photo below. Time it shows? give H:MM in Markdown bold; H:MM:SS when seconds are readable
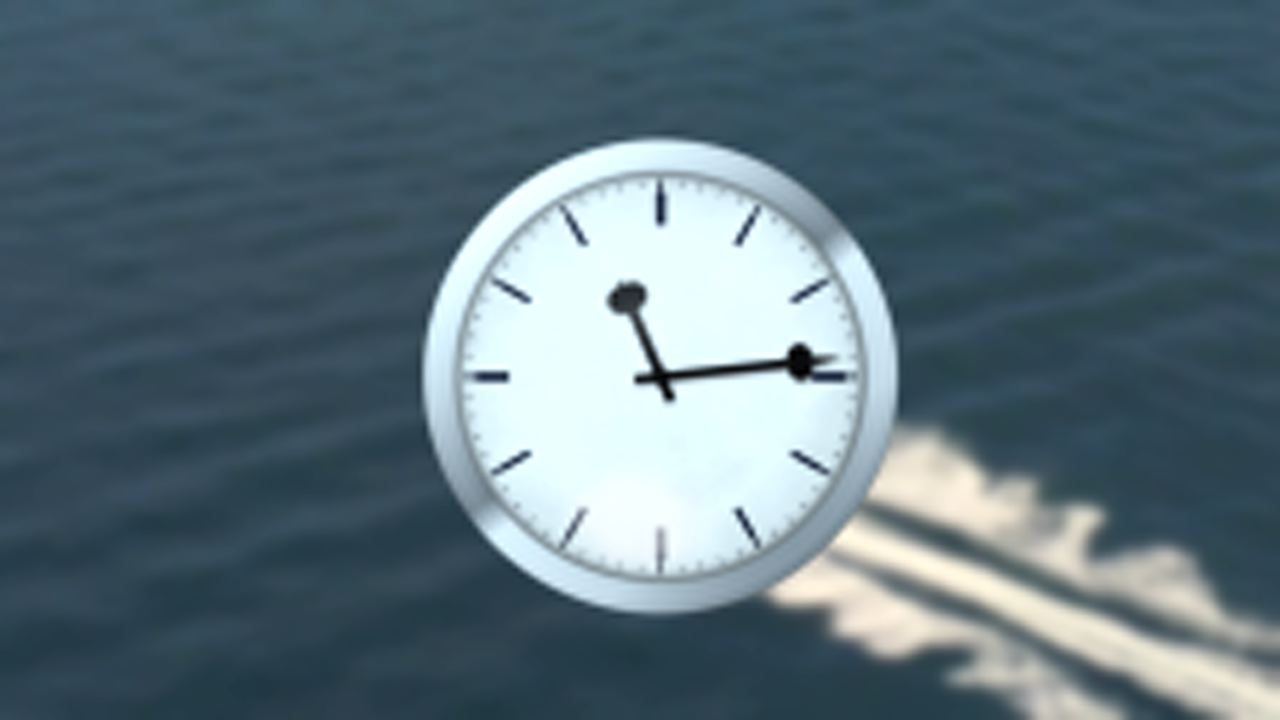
**11:14**
